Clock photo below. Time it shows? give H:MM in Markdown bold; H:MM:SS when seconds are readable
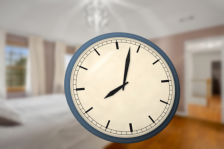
**8:03**
